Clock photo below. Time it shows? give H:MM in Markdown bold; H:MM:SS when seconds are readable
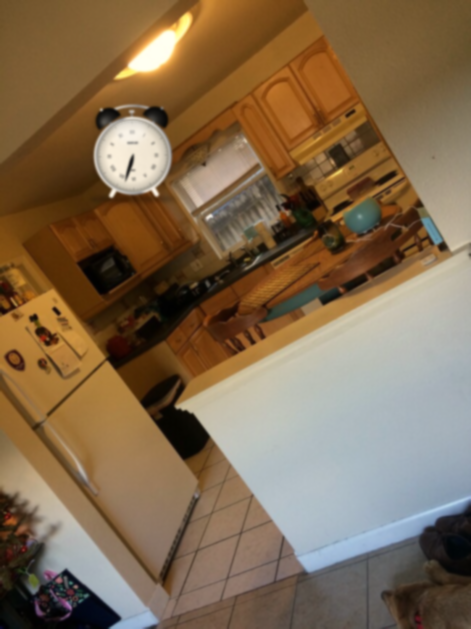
**6:33**
